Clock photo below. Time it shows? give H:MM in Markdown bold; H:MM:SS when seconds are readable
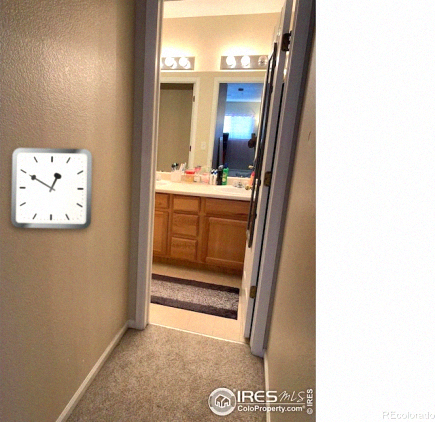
**12:50**
